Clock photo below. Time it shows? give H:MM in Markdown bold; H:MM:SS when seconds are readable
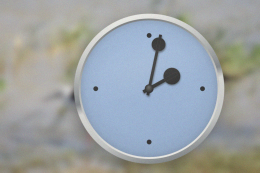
**2:02**
